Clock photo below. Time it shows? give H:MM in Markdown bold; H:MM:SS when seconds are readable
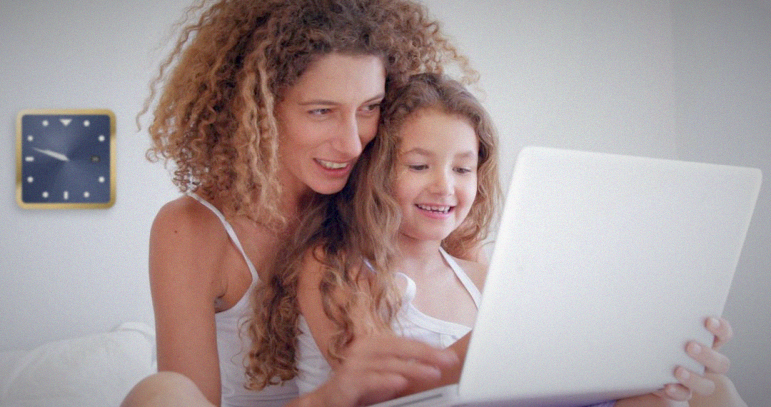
**9:48**
